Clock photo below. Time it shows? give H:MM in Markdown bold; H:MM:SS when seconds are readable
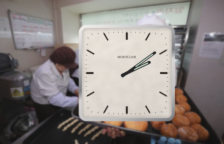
**2:09**
